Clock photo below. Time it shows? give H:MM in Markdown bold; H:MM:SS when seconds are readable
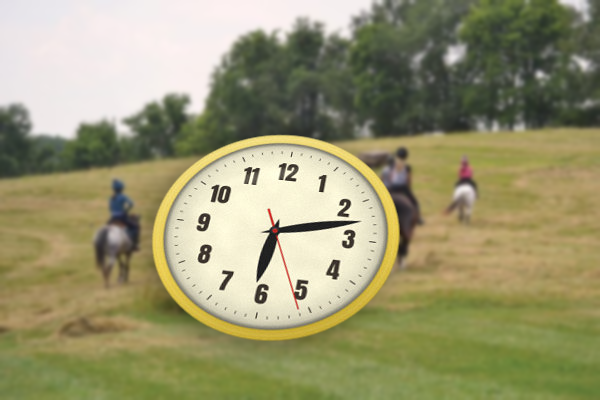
**6:12:26**
